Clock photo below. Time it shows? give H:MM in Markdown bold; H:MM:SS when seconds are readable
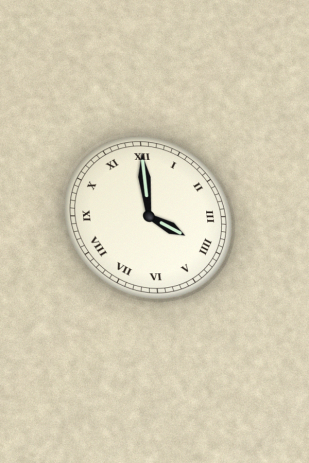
**4:00**
